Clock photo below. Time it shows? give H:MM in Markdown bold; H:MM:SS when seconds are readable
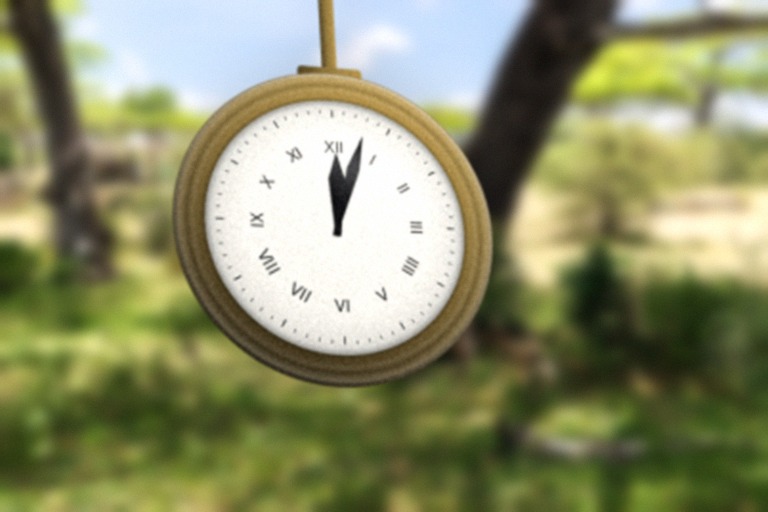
**12:03**
